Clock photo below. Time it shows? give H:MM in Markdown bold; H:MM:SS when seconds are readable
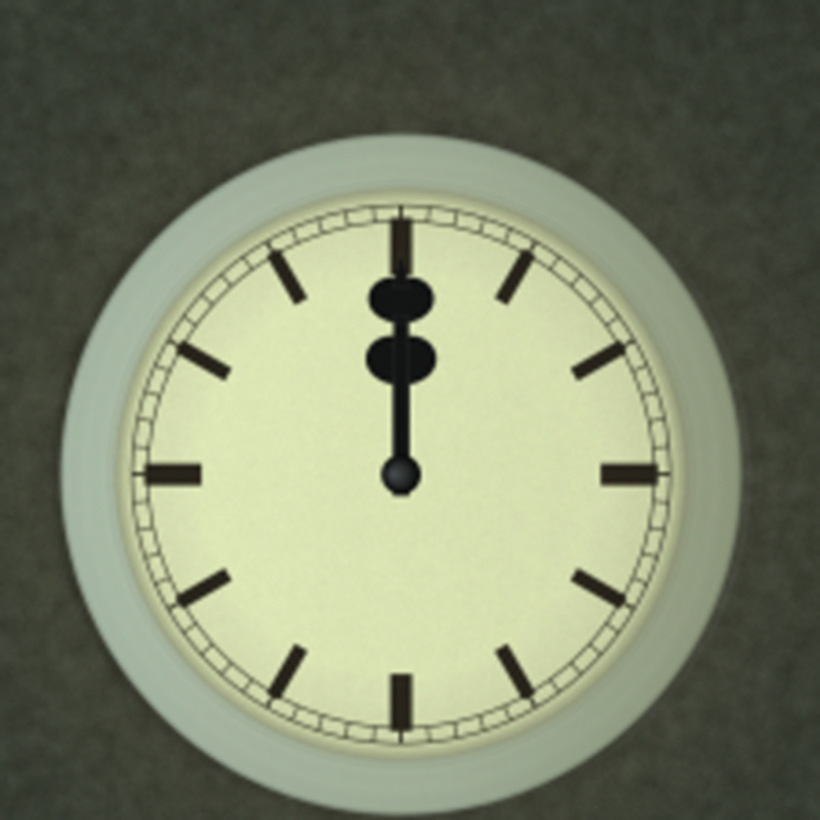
**12:00**
